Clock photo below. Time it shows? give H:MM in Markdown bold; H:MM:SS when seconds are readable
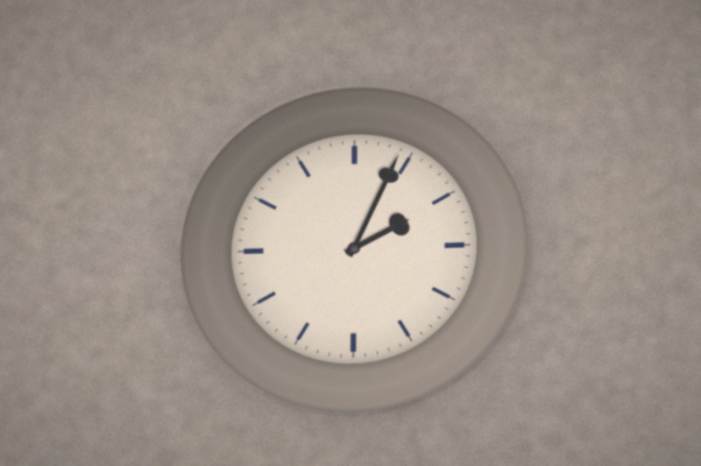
**2:04**
